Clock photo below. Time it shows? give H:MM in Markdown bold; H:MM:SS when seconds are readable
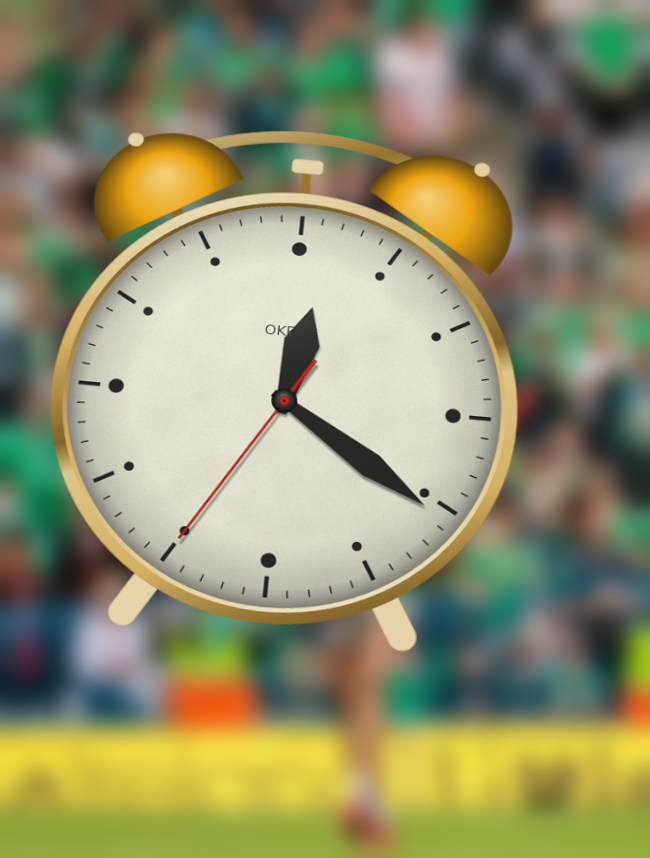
**12:20:35**
